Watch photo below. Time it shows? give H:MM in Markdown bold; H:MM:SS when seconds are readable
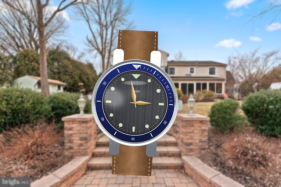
**2:58**
